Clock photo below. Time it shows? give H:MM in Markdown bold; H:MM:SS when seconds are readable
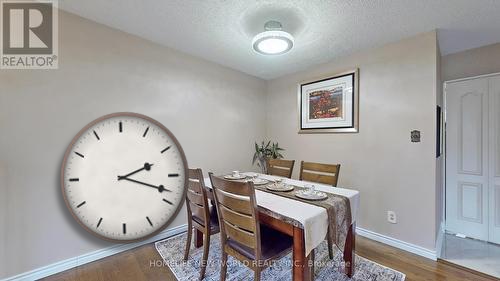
**2:18**
